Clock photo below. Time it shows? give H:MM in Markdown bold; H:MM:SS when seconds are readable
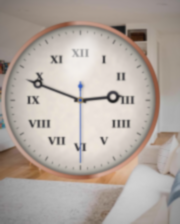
**2:48:30**
